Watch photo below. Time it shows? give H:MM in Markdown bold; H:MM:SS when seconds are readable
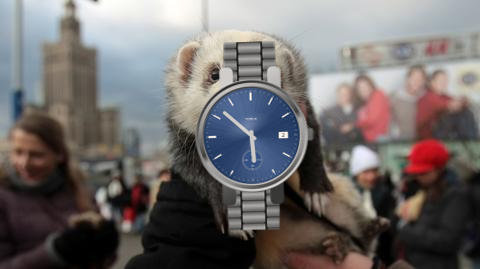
**5:52**
